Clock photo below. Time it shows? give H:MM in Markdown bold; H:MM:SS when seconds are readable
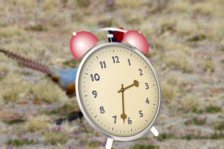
**2:32**
